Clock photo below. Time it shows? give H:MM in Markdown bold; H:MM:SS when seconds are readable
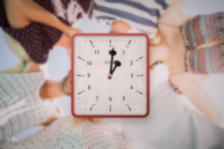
**1:01**
